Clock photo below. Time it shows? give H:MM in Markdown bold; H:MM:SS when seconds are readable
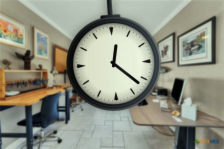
**12:22**
